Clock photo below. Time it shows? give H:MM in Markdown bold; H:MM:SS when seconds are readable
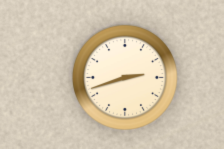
**2:42**
